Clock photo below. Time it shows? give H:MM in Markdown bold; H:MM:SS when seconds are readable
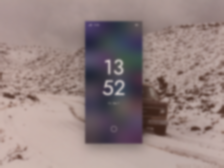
**13:52**
